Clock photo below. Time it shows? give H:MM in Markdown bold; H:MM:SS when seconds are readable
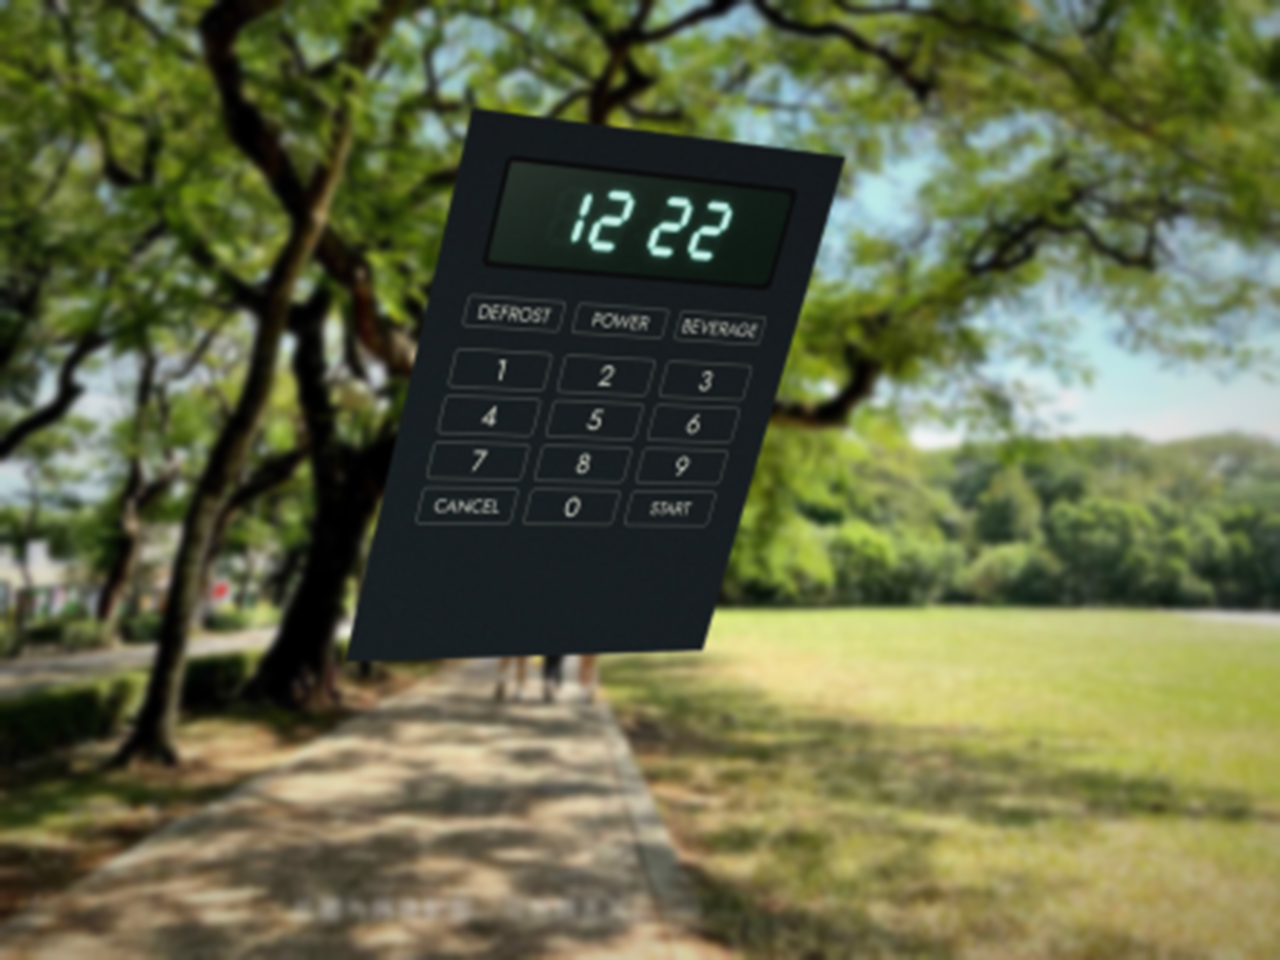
**12:22**
